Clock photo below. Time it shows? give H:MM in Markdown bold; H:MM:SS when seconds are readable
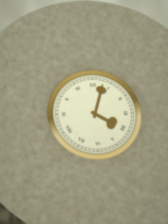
**4:03**
